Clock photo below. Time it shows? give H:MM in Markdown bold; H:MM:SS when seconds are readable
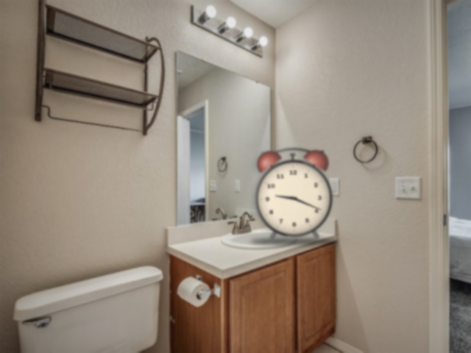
**9:19**
